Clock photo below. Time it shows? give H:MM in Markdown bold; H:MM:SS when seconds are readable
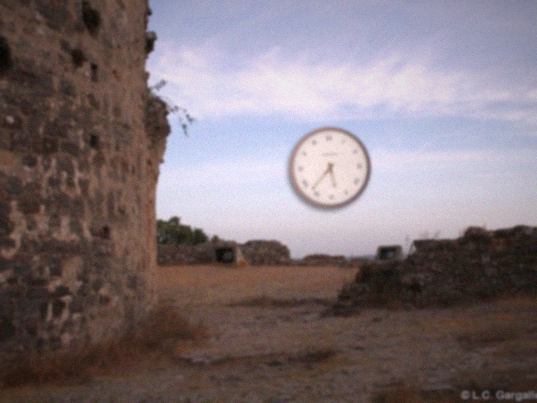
**5:37**
